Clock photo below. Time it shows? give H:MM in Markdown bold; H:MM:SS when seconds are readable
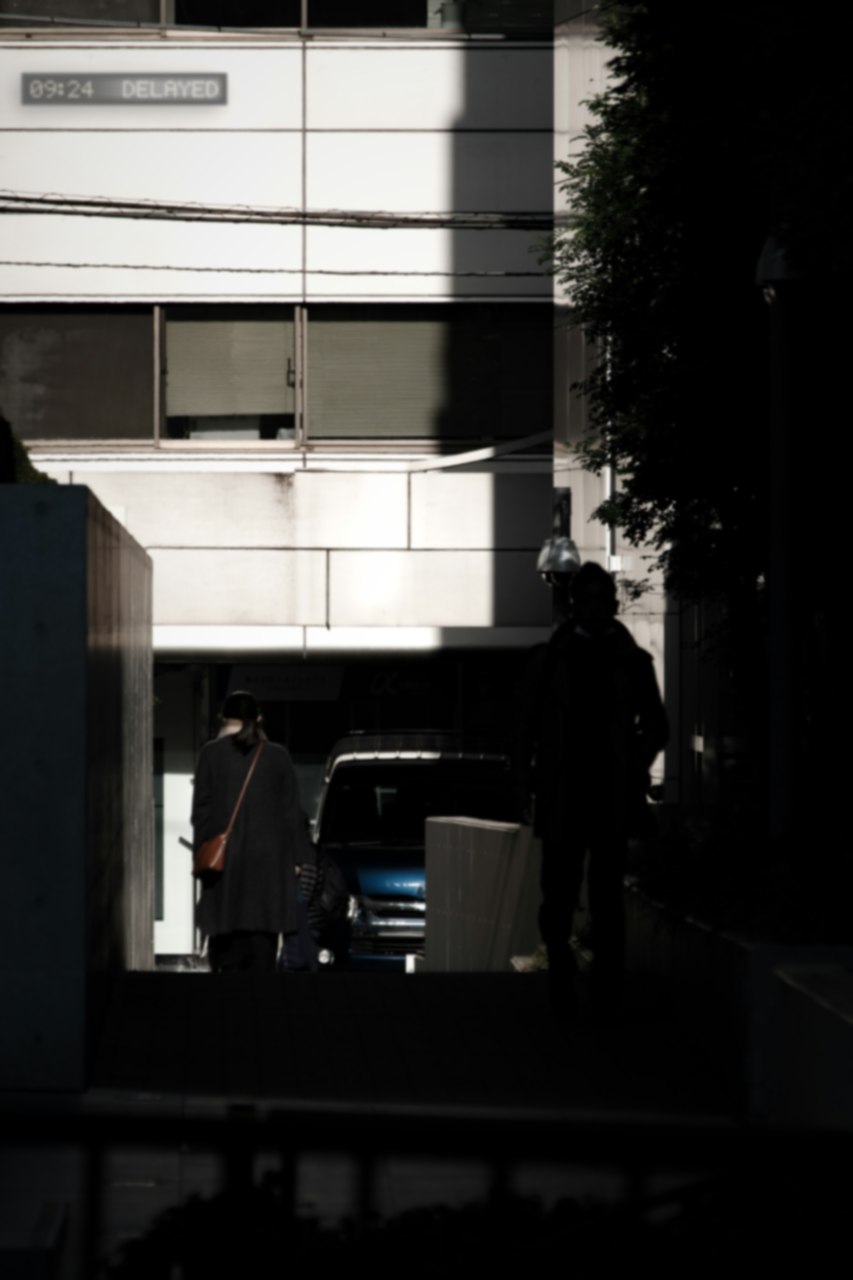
**9:24**
